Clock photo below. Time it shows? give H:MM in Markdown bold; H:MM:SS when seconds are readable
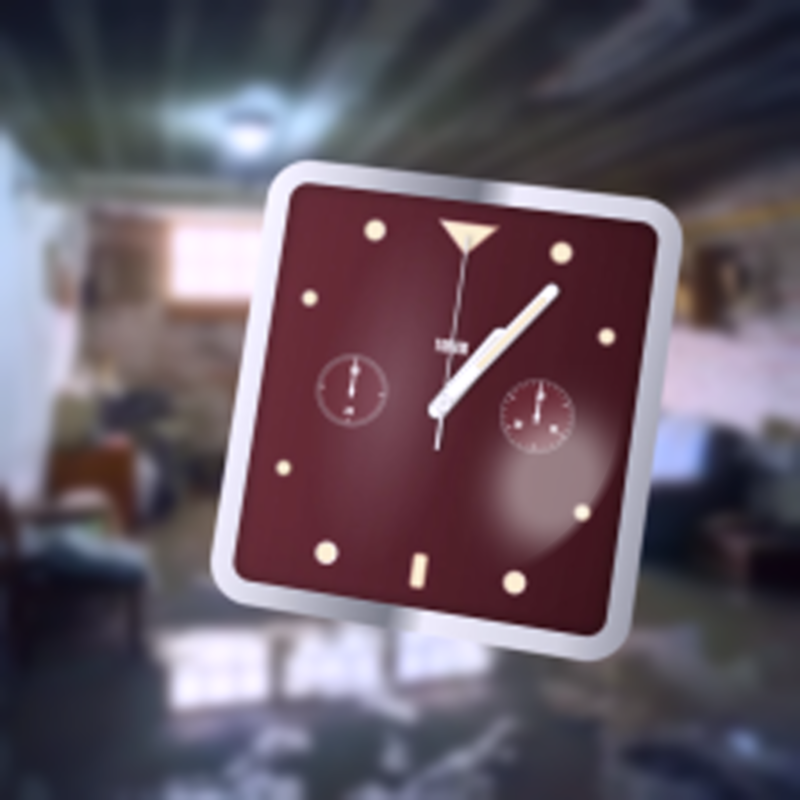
**1:06**
